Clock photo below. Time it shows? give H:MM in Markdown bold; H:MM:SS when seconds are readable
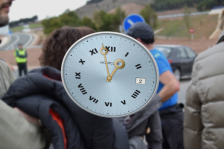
**12:58**
